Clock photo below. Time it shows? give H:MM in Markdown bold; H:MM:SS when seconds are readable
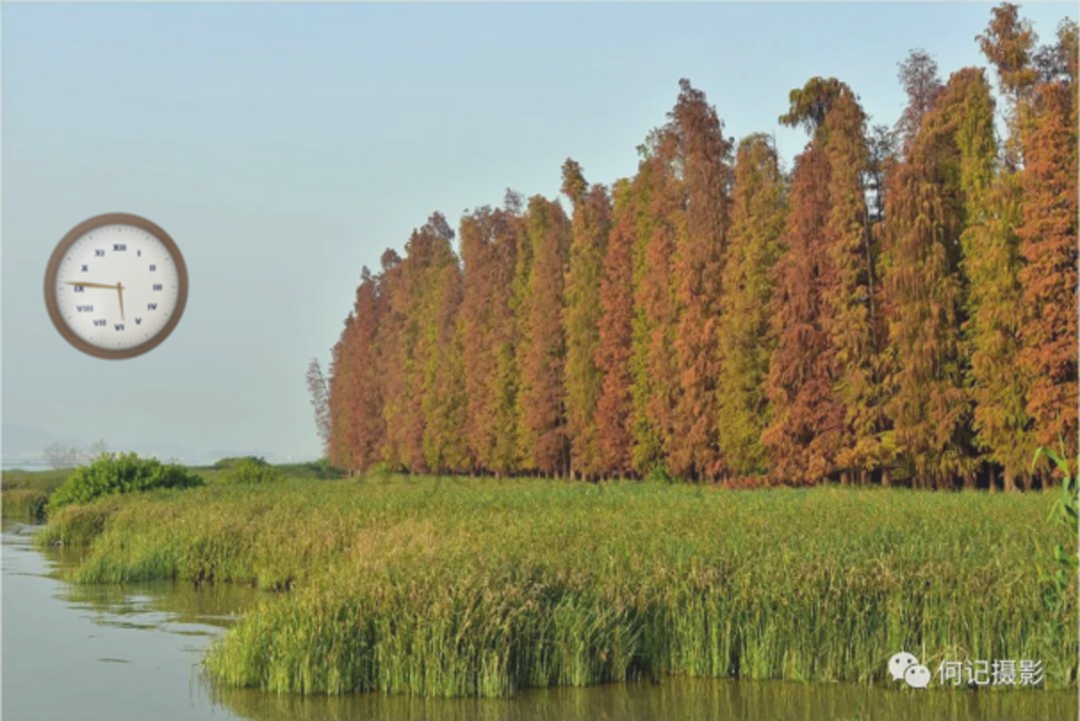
**5:46**
